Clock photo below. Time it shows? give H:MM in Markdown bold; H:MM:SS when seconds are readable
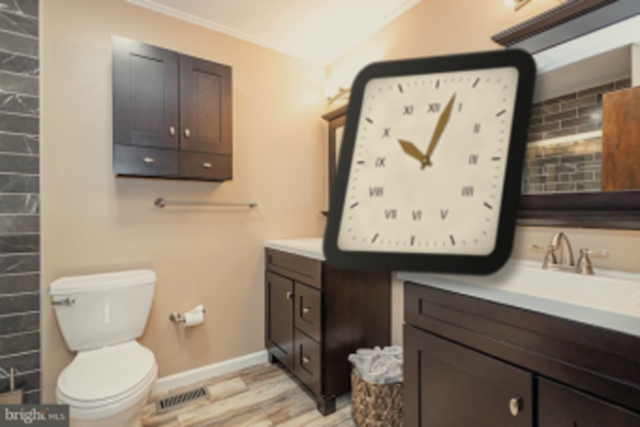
**10:03**
